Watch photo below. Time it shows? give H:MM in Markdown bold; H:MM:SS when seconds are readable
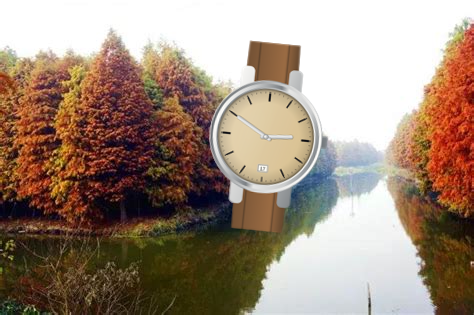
**2:50**
